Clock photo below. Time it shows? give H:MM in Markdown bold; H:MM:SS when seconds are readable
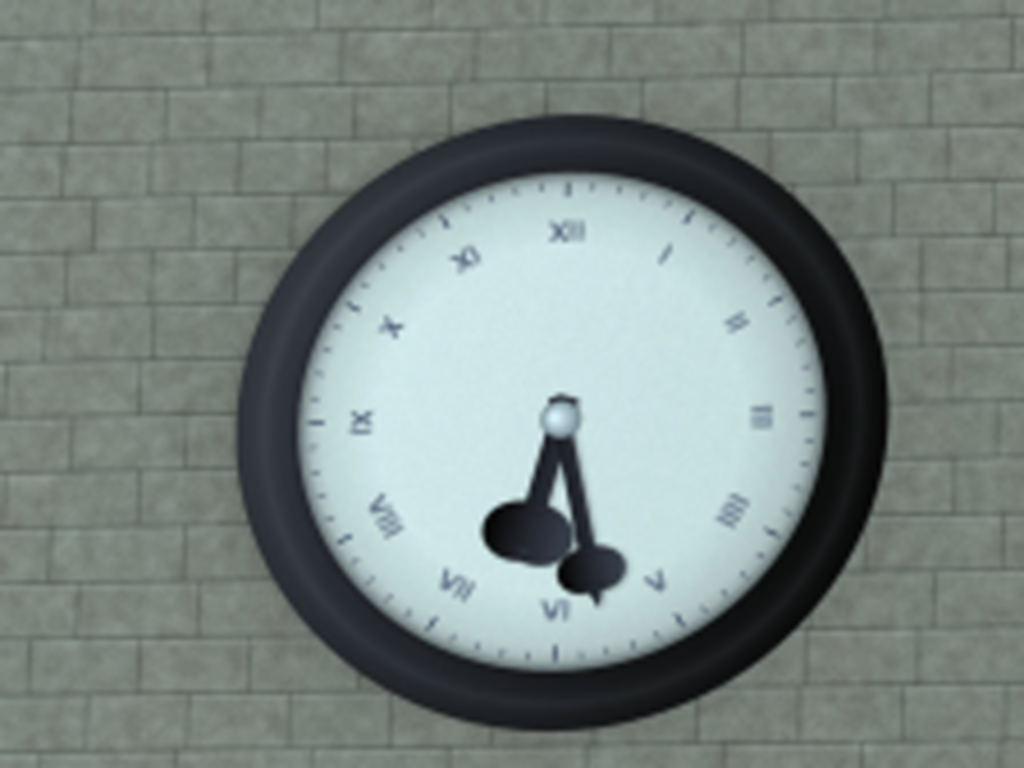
**6:28**
